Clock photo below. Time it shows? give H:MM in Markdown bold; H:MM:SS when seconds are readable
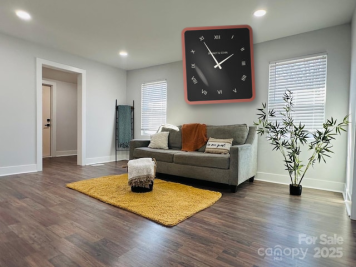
**1:55**
